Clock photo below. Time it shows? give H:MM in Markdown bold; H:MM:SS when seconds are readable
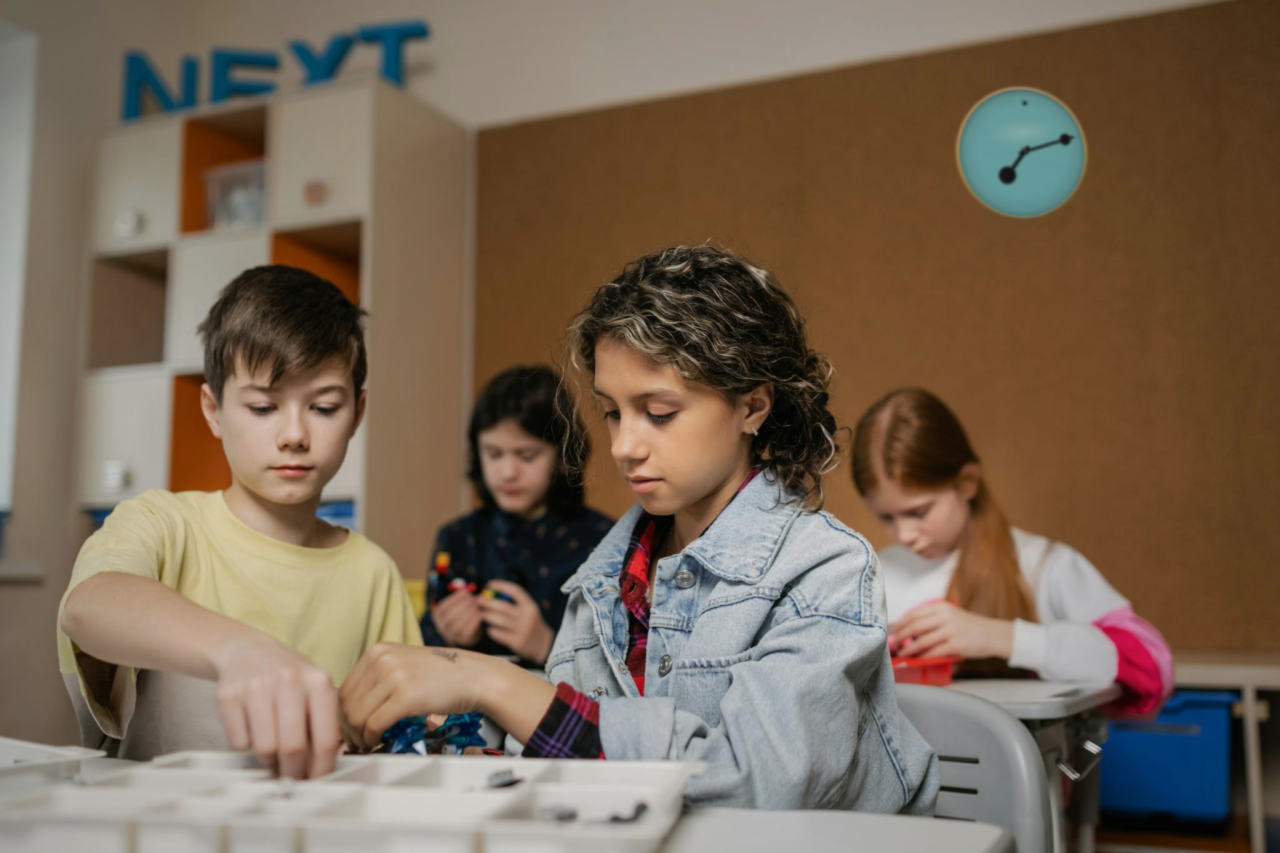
**7:12**
